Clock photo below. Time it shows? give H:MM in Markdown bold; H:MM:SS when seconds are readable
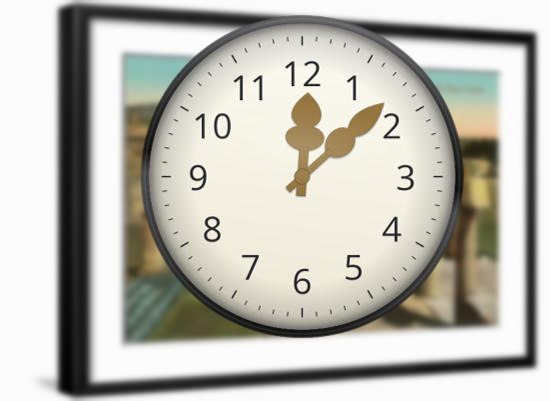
**12:08**
